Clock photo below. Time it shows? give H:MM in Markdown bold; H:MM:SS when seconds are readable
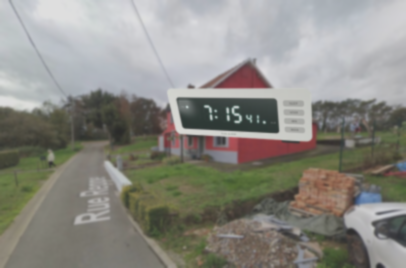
**7:15**
